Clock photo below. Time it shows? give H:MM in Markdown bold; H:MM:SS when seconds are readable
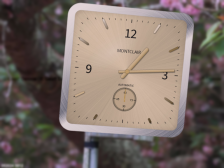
**1:14**
